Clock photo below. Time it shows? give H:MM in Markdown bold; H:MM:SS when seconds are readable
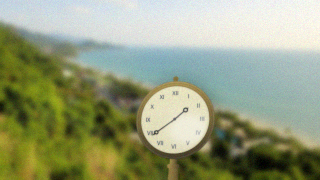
**1:39**
